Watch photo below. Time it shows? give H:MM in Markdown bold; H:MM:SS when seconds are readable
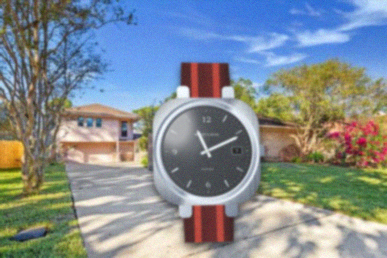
**11:11**
